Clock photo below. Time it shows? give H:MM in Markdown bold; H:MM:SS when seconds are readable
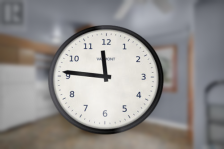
**11:46**
